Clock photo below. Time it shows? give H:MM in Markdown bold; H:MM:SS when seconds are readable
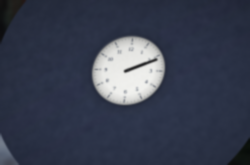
**2:11**
